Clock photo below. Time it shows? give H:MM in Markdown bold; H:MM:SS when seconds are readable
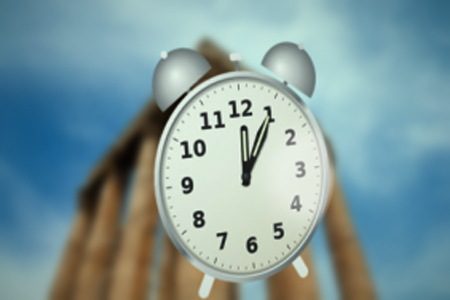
**12:05**
